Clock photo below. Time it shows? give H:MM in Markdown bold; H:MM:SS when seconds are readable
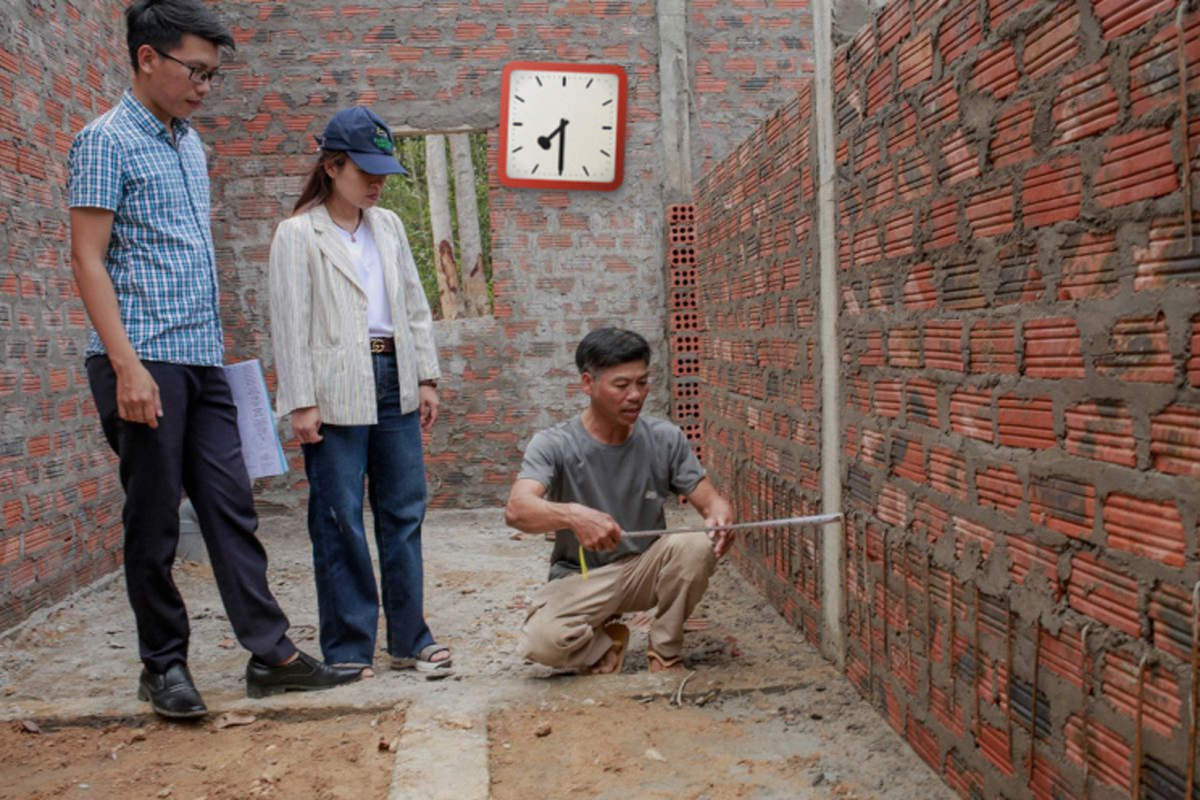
**7:30**
